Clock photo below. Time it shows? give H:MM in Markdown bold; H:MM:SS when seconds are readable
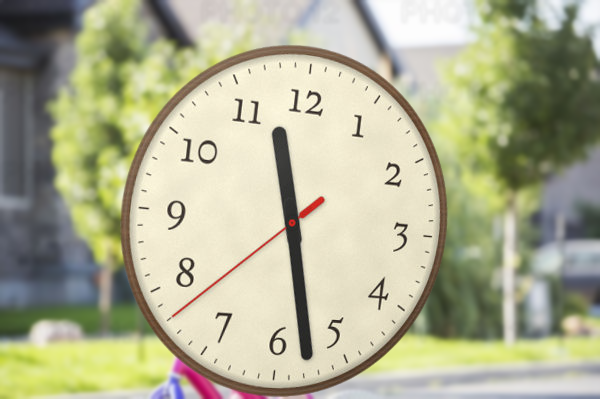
**11:27:38**
